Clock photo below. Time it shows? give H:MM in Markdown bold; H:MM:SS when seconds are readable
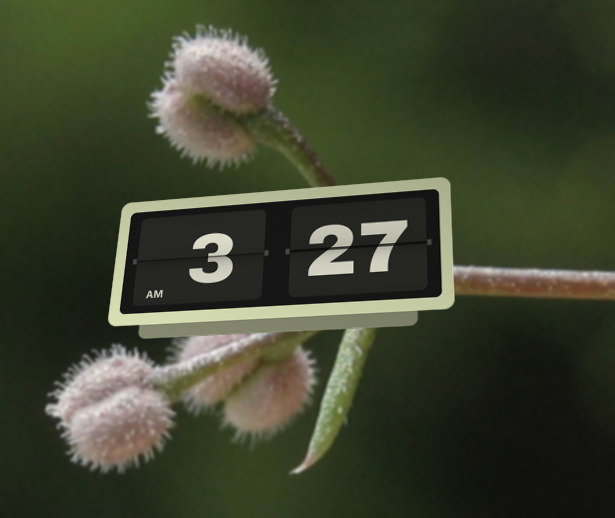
**3:27**
